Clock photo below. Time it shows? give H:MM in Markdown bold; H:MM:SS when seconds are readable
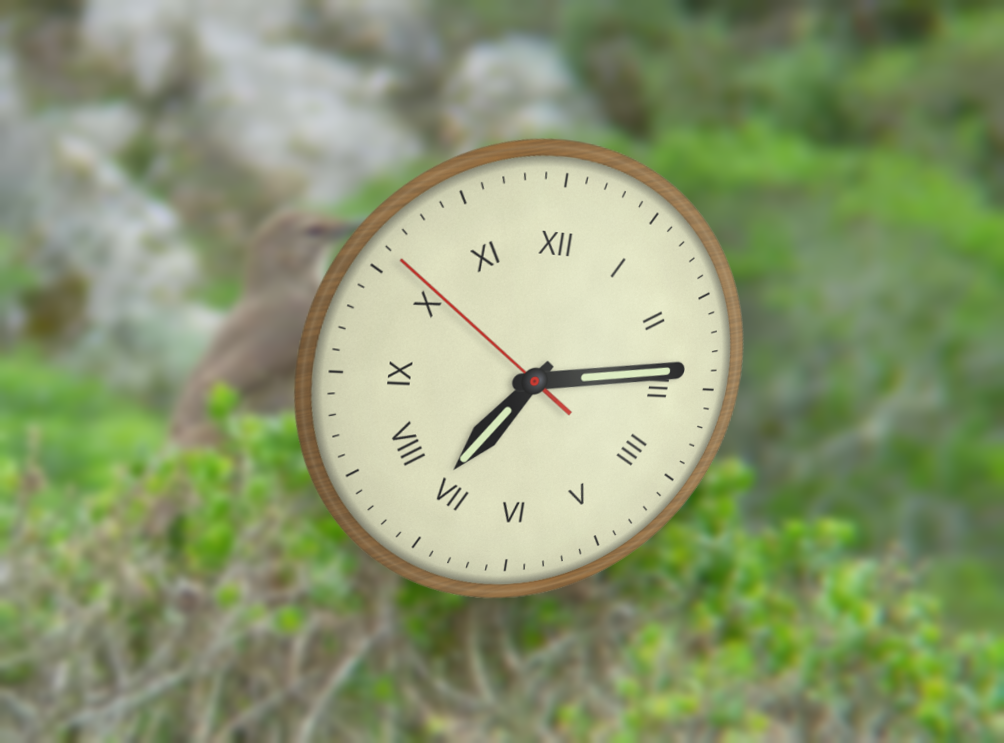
**7:13:51**
